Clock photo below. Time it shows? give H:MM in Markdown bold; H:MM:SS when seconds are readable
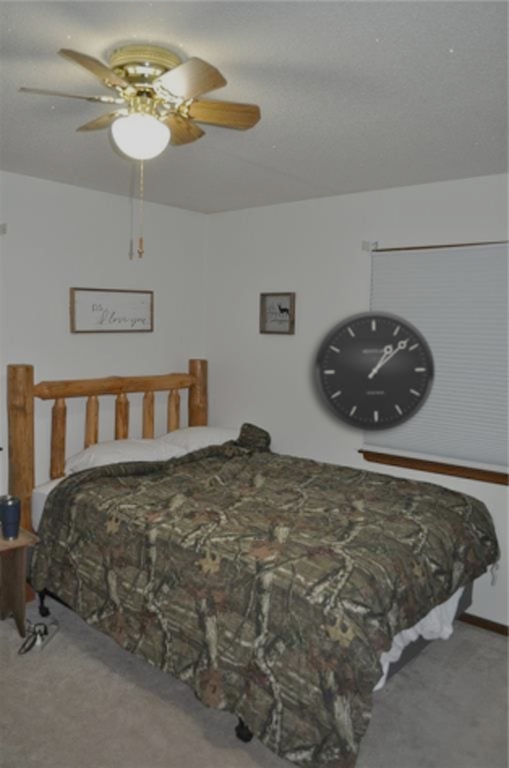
**1:08**
